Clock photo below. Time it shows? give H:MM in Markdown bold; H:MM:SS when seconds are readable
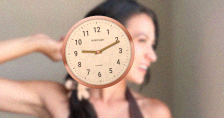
**9:11**
